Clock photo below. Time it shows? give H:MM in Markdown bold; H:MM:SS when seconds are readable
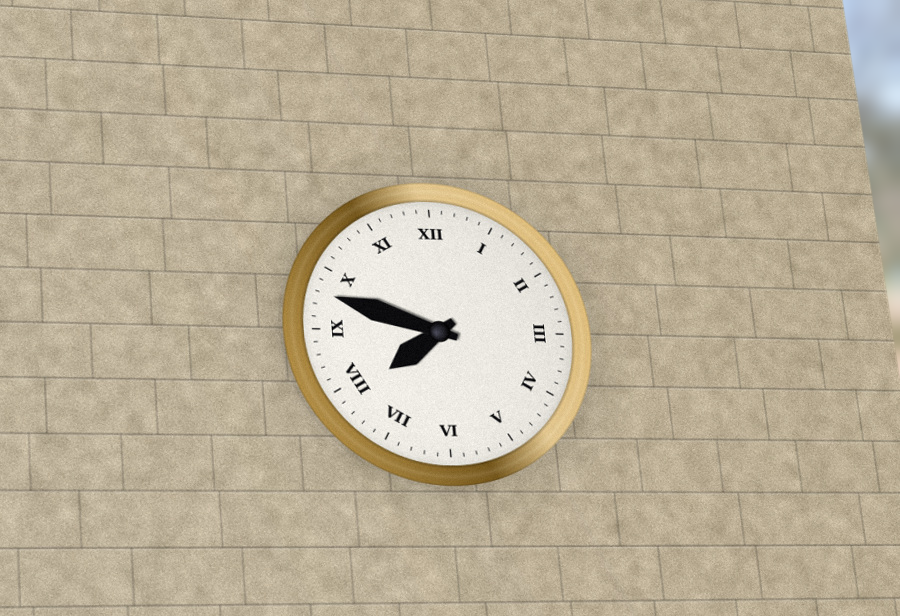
**7:48**
